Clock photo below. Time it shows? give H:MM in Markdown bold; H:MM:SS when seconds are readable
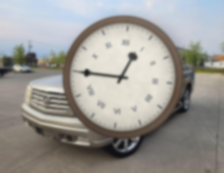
**12:45**
